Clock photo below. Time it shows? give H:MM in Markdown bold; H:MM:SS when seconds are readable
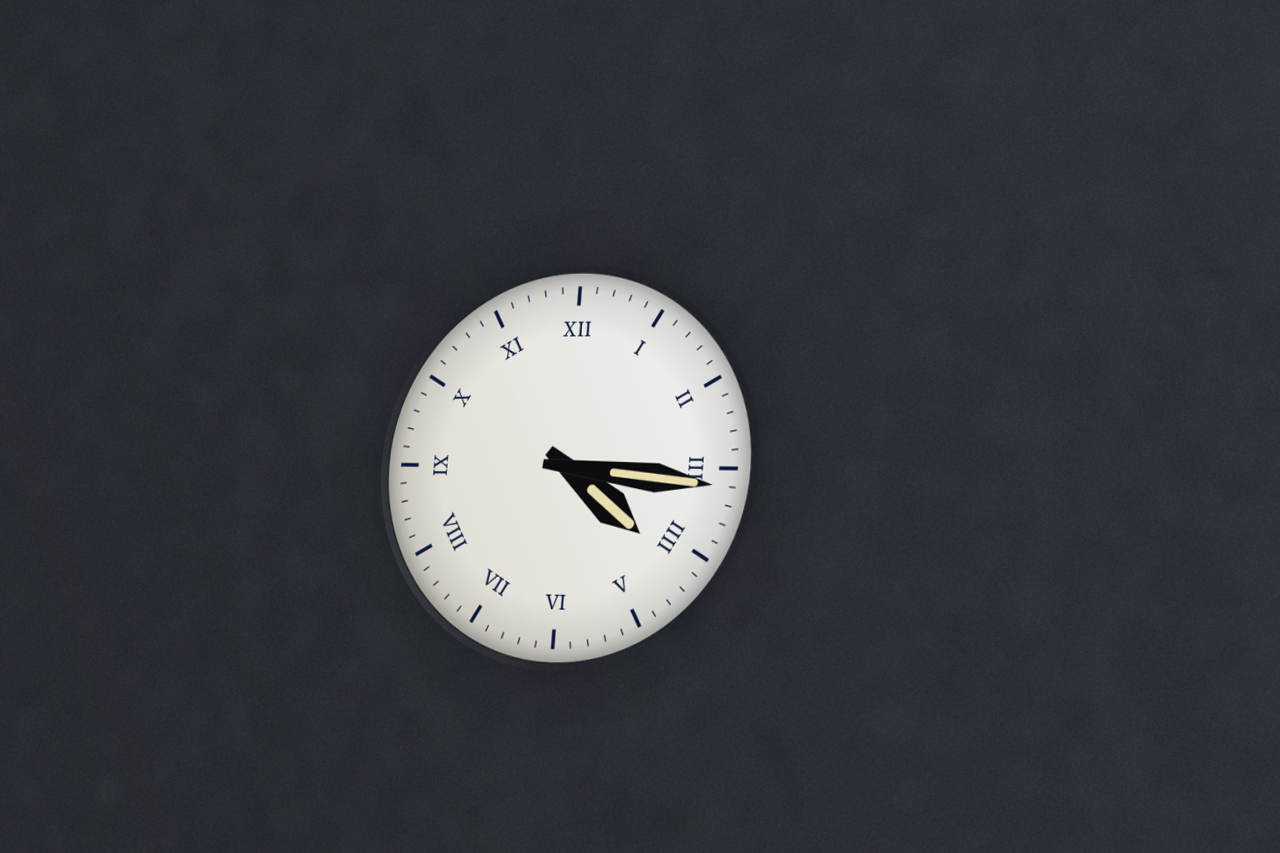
**4:16**
